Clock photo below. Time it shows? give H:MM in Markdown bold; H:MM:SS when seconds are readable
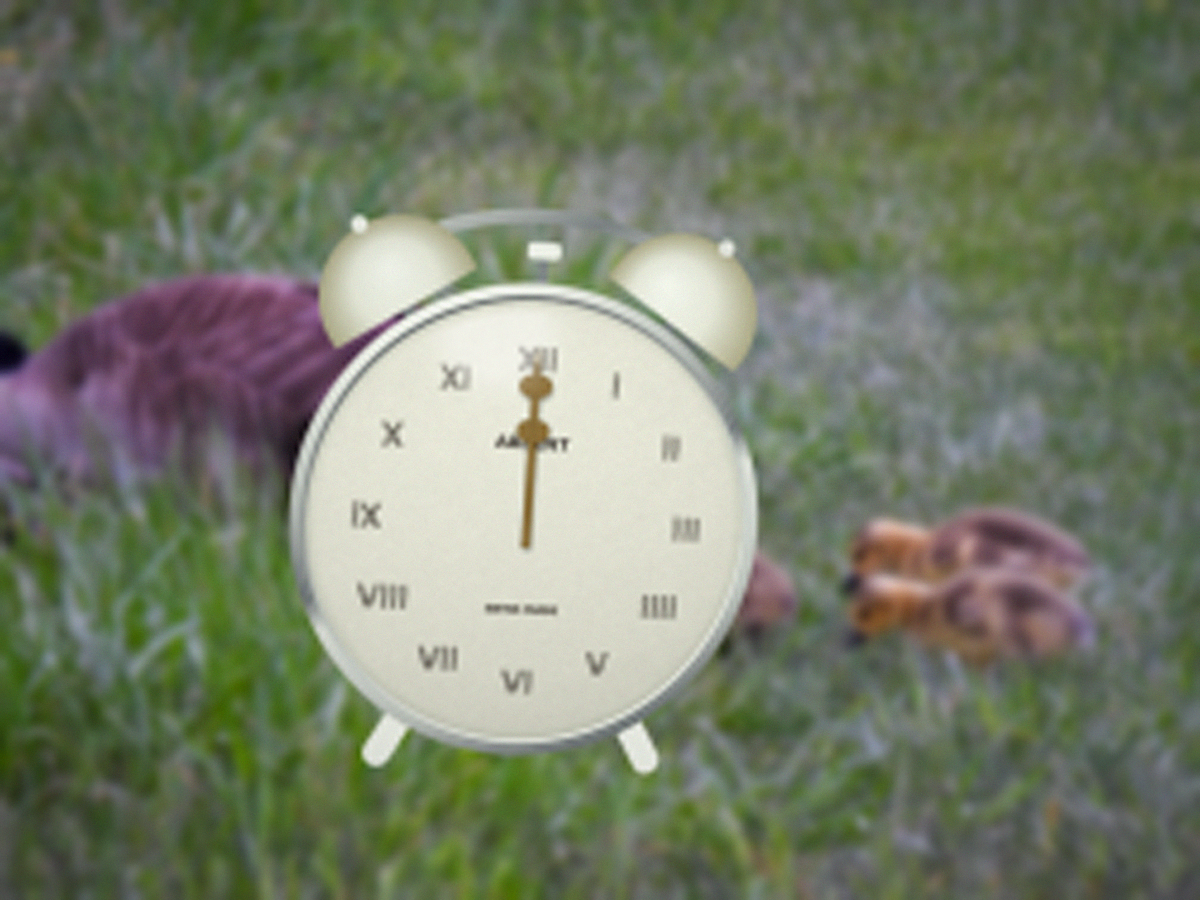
**12:00**
